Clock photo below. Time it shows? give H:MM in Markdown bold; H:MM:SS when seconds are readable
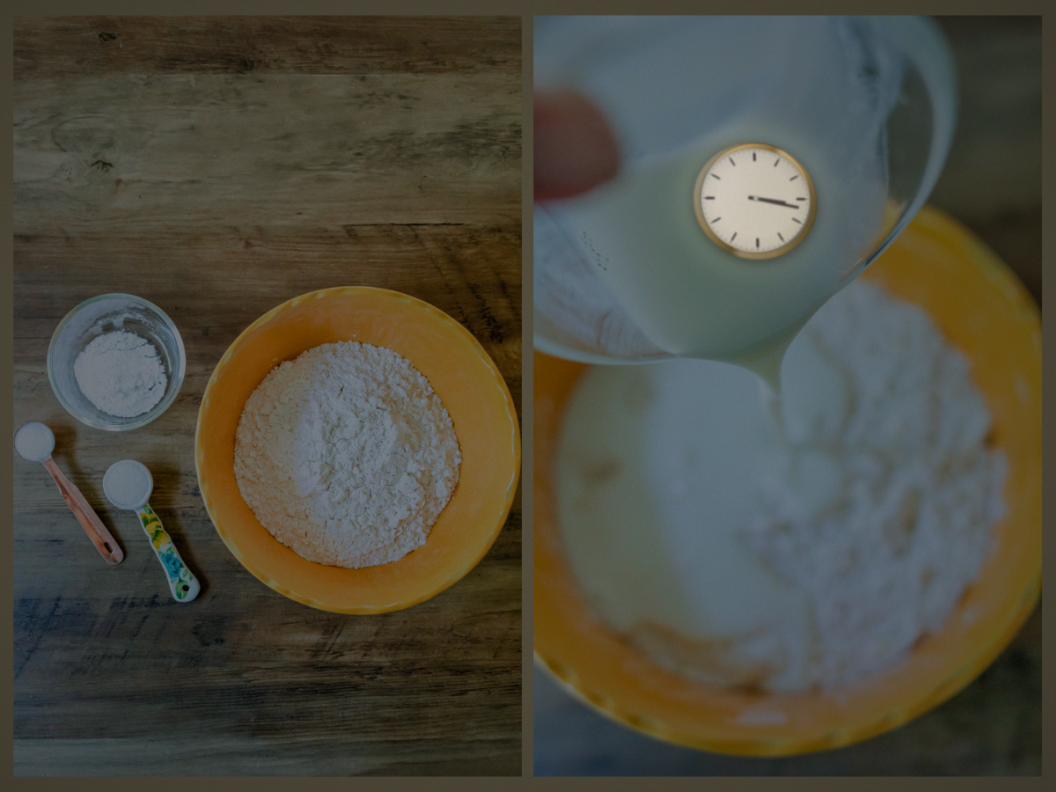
**3:17**
